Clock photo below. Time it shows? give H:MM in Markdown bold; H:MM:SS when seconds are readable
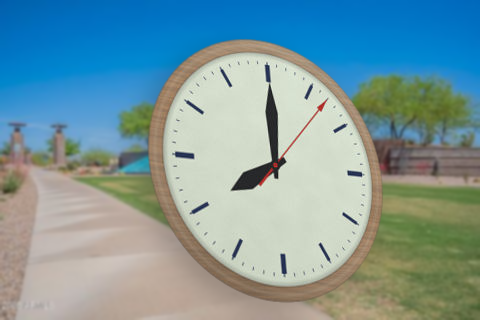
**8:00:07**
